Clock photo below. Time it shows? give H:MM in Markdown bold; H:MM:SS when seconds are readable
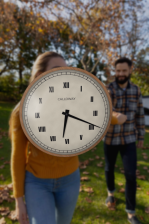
**6:19**
